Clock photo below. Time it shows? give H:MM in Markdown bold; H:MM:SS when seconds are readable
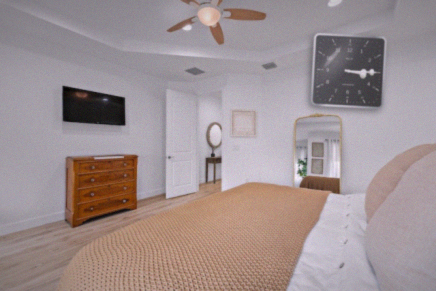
**3:15**
